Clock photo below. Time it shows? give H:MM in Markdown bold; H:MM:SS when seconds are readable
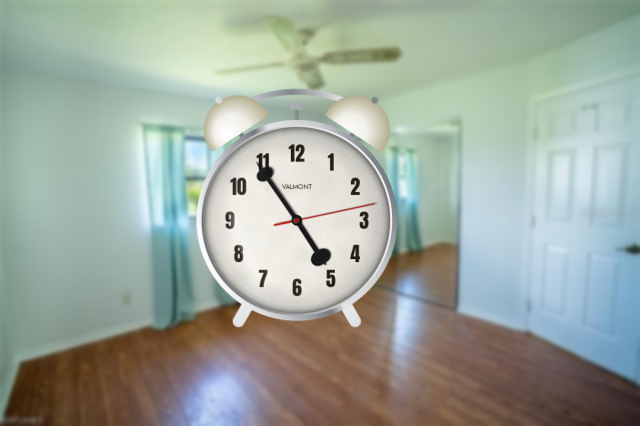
**4:54:13**
